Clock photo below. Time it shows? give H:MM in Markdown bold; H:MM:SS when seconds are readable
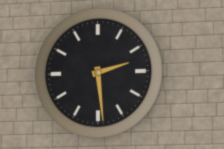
**2:29**
